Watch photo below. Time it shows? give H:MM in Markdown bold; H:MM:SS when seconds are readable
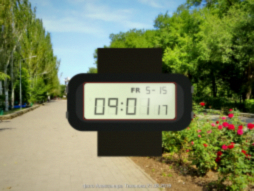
**9:01:17**
